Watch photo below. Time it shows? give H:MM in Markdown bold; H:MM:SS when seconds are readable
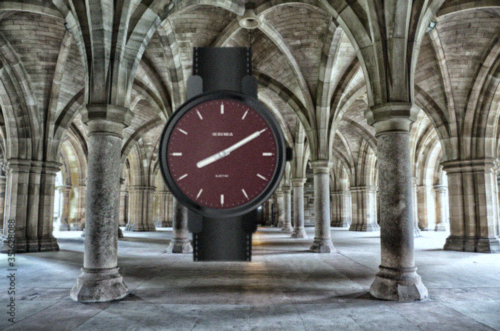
**8:10**
